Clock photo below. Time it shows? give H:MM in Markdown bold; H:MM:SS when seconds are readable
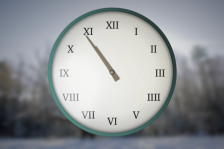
**10:54**
